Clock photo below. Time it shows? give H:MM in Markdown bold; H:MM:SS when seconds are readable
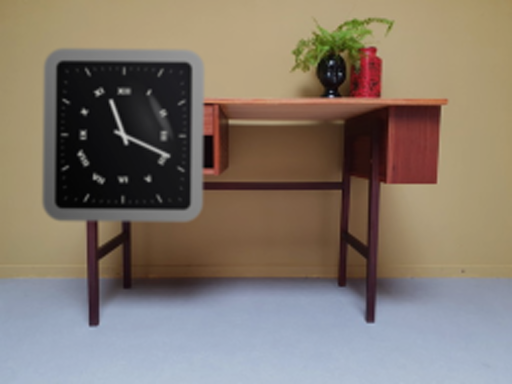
**11:19**
